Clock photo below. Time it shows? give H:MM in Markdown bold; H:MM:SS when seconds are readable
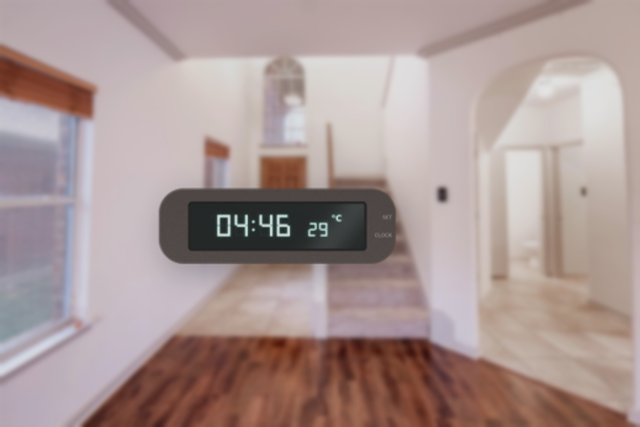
**4:46**
